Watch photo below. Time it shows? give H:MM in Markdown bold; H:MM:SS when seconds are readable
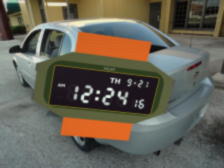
**12:24:16**
